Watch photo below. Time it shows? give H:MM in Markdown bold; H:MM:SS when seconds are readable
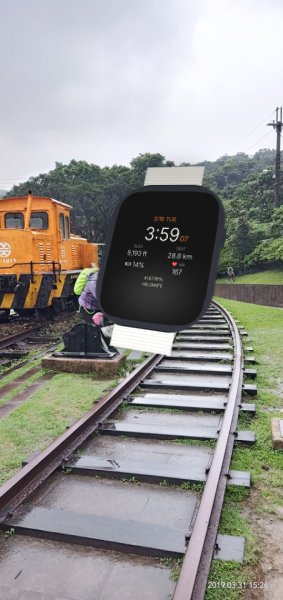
**3:59:07**
